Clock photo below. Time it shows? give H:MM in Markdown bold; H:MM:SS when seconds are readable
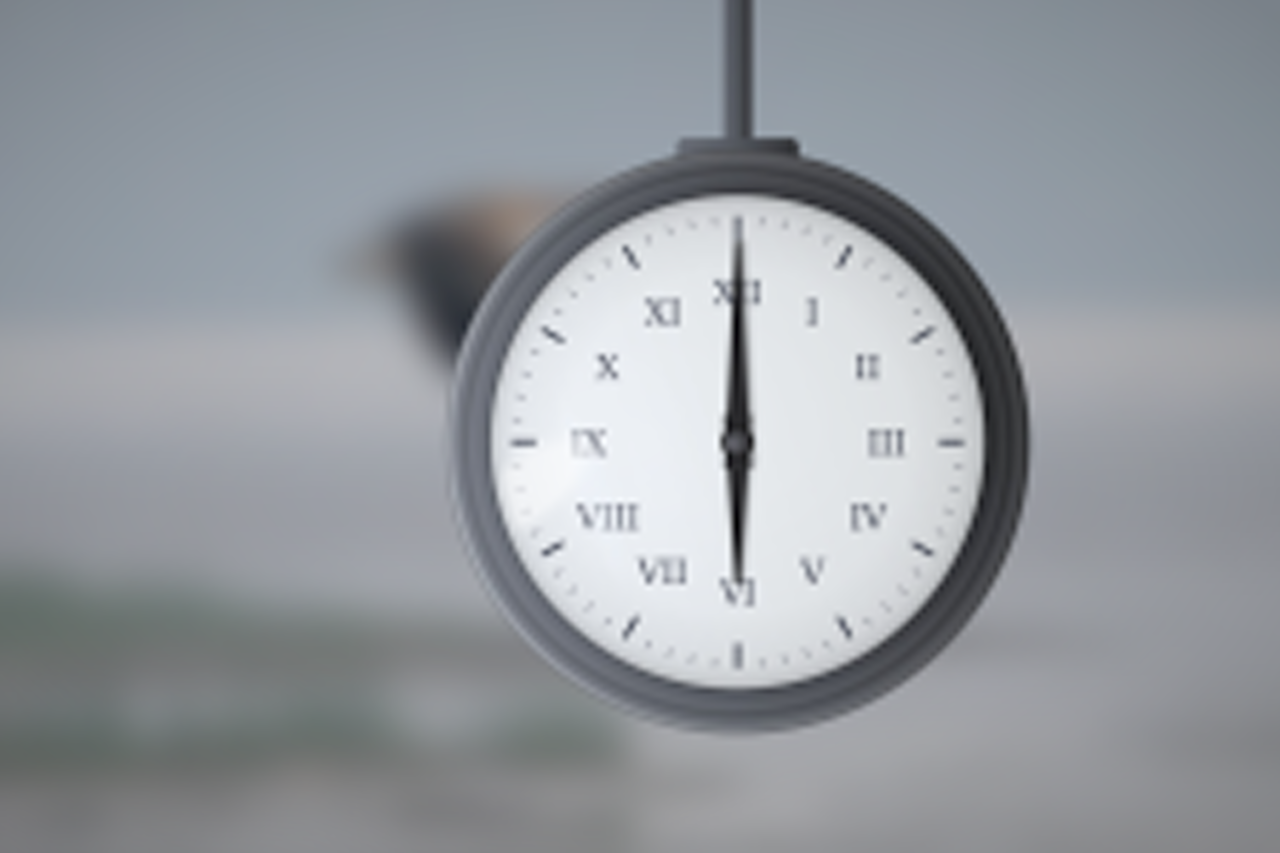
**6:00**
